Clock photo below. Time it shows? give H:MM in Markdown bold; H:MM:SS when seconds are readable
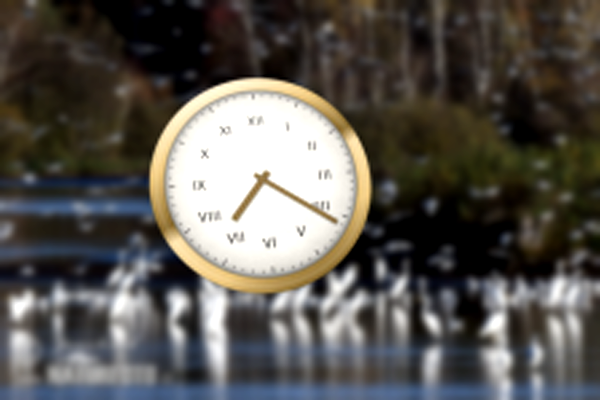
**7:21**
